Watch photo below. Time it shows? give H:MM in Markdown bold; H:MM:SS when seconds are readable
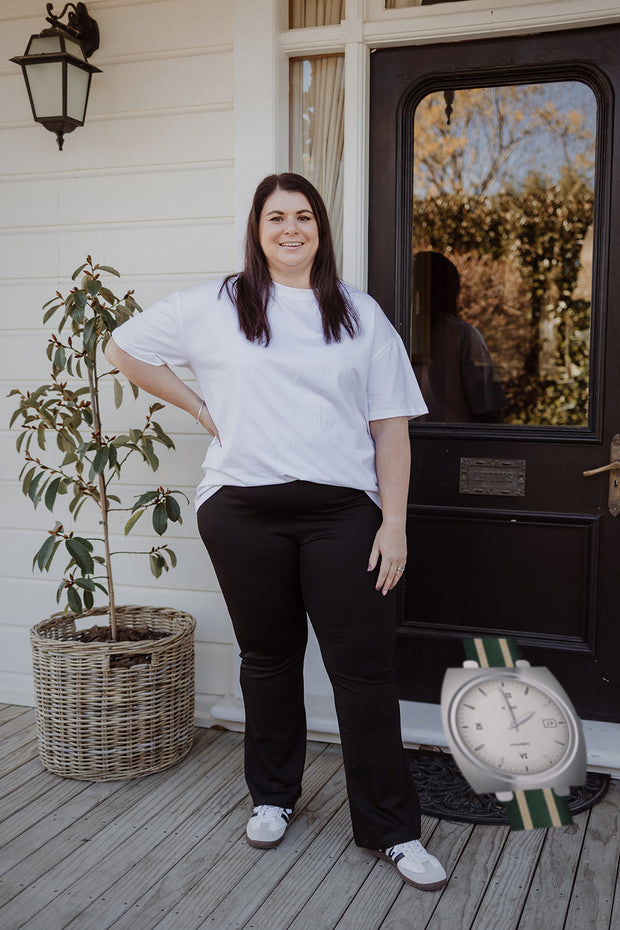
**1:59**
